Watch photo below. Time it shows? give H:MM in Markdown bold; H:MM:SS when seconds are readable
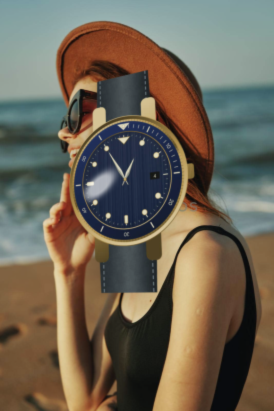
**12:55**
